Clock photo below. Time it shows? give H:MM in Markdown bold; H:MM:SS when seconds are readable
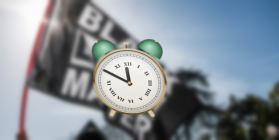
**11:50**
